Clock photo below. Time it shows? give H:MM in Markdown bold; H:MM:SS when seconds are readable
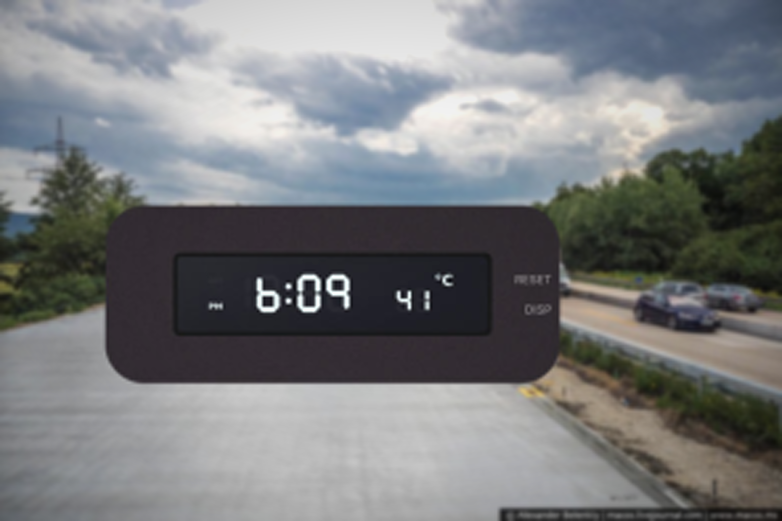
**6:09**
